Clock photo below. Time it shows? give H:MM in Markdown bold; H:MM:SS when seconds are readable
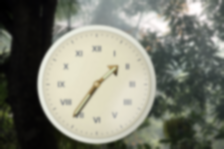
**1:36**
